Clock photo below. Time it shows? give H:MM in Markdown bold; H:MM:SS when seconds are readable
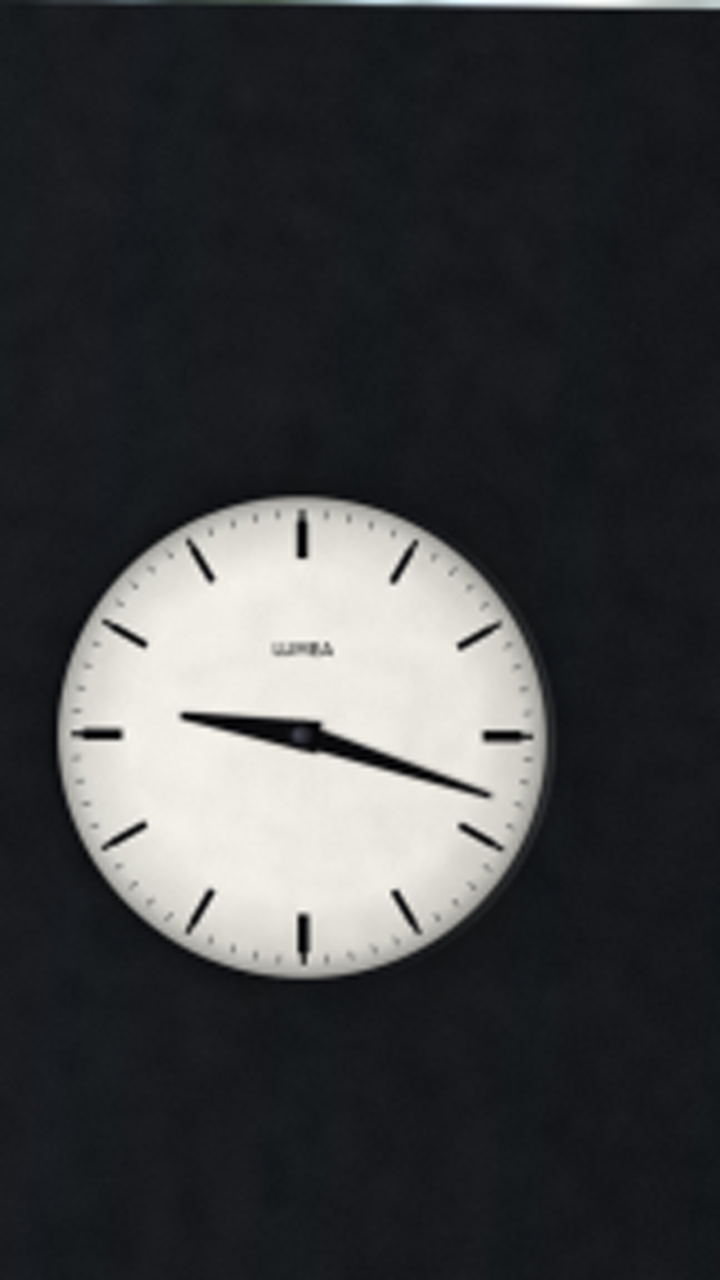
**9:18**
